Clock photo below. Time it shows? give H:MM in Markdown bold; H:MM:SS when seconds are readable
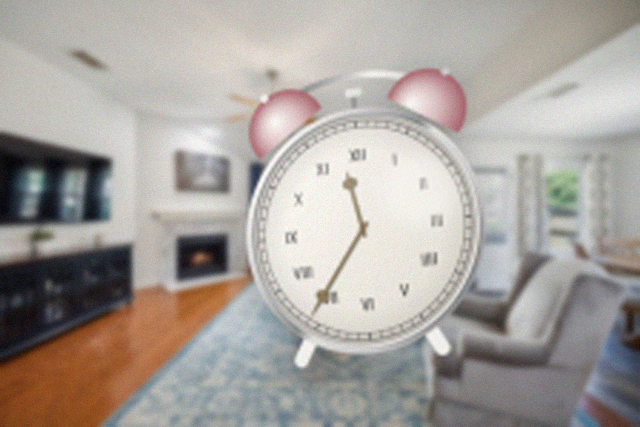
**11:36**
